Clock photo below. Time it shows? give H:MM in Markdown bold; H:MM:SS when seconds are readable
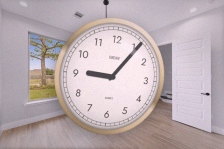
**9:06**
